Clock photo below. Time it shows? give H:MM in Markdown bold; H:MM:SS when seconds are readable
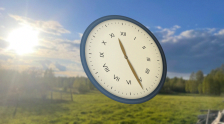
**11:26**
